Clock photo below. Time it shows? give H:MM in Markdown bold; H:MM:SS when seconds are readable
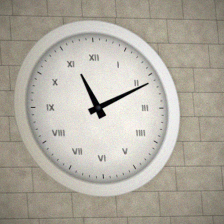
**11:11**
